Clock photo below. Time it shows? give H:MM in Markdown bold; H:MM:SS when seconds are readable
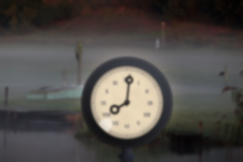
**8:01**
